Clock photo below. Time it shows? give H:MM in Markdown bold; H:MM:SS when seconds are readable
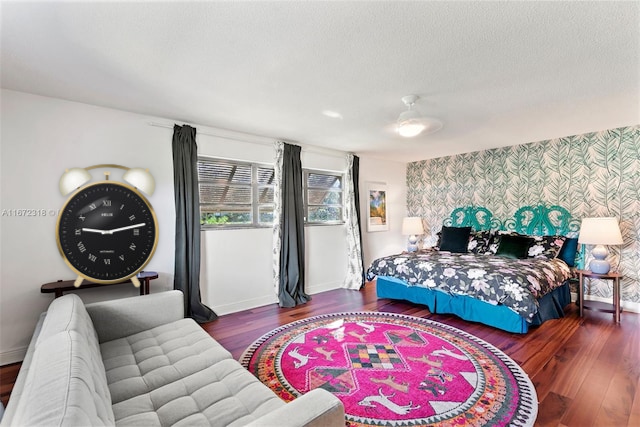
**9:13**
